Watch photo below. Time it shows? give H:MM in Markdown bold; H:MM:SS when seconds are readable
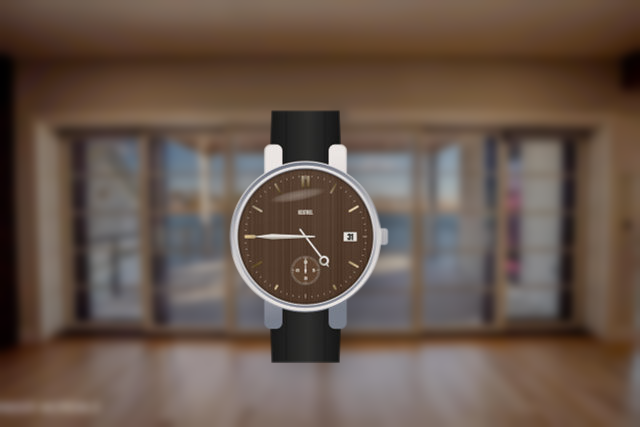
**4:45**
